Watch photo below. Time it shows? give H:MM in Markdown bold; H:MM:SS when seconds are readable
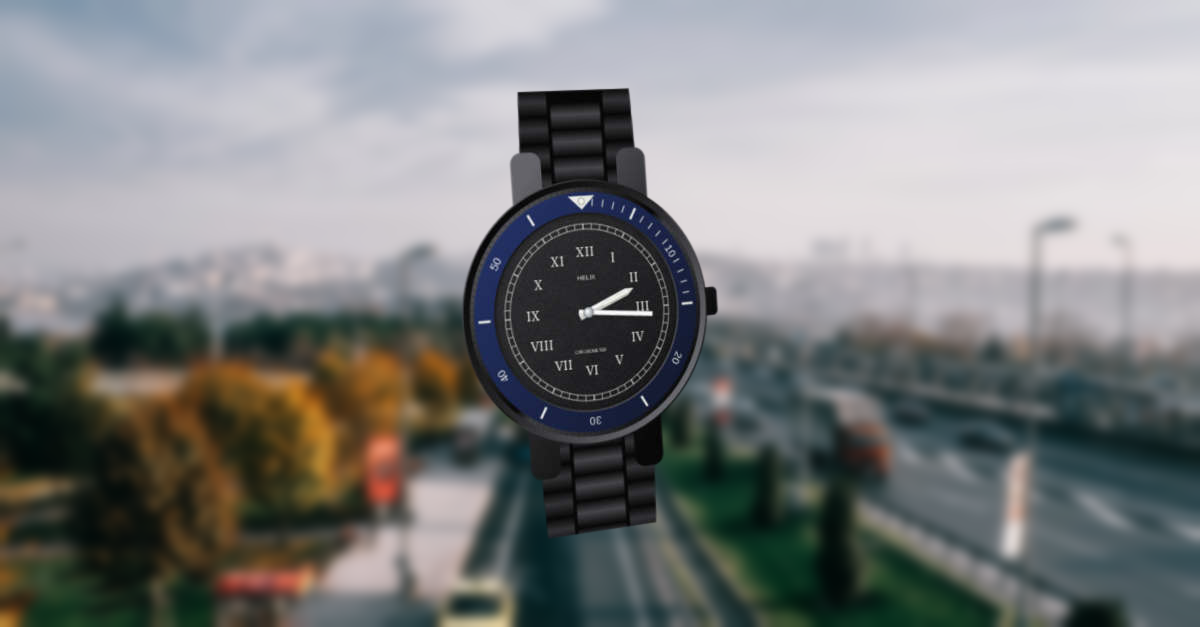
**2:16**
